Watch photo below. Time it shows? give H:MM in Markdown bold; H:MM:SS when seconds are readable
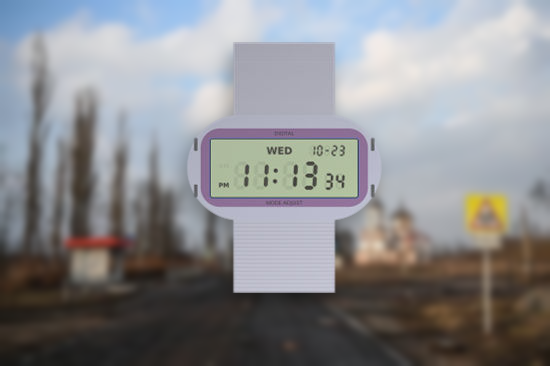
**11:13:34**
